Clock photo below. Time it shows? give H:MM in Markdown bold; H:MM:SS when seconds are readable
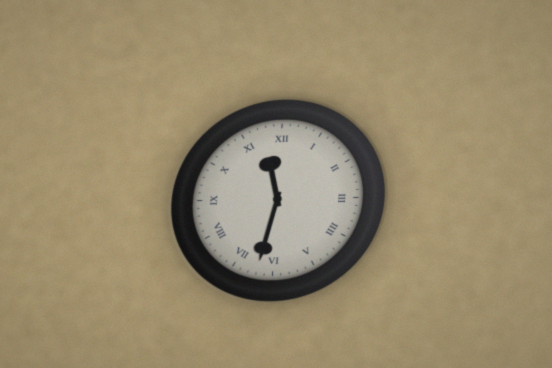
**11:32**
